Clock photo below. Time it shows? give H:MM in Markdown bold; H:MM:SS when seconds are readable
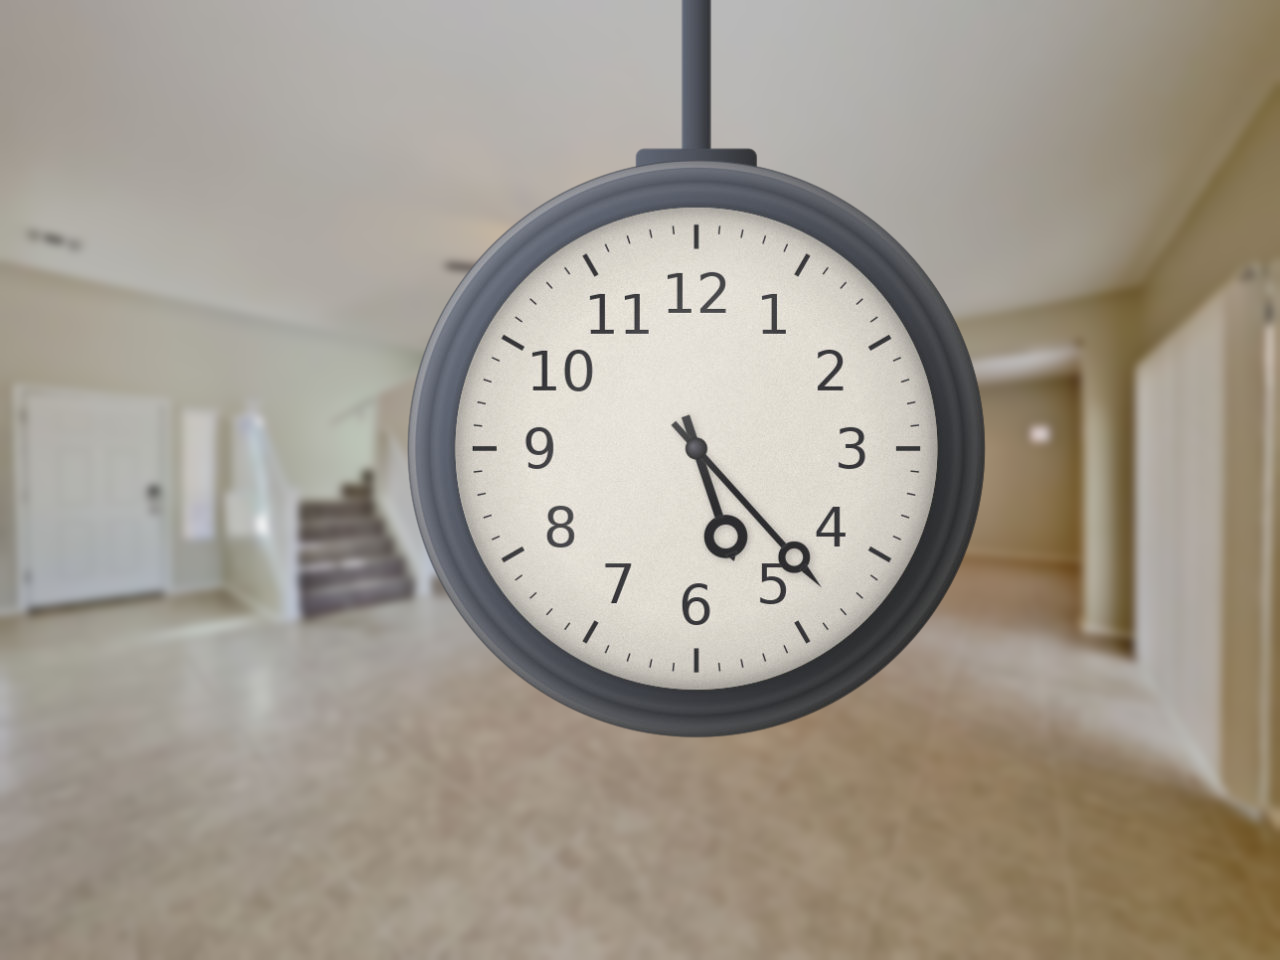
**5:23**
